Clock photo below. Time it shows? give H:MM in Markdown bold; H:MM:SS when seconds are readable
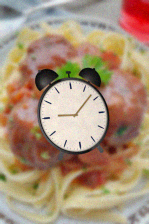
**9:08**
